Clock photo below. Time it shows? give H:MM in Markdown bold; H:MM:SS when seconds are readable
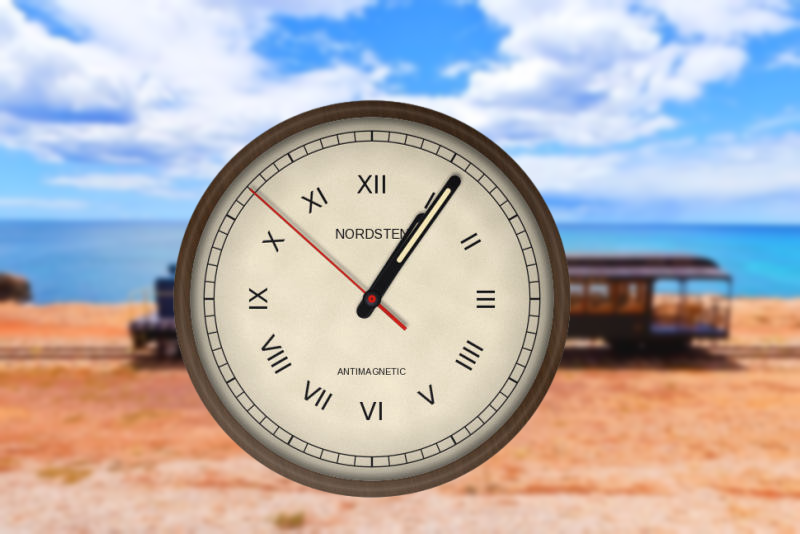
**1:05:52**
